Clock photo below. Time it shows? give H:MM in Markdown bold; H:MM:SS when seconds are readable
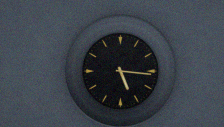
**5:16**
